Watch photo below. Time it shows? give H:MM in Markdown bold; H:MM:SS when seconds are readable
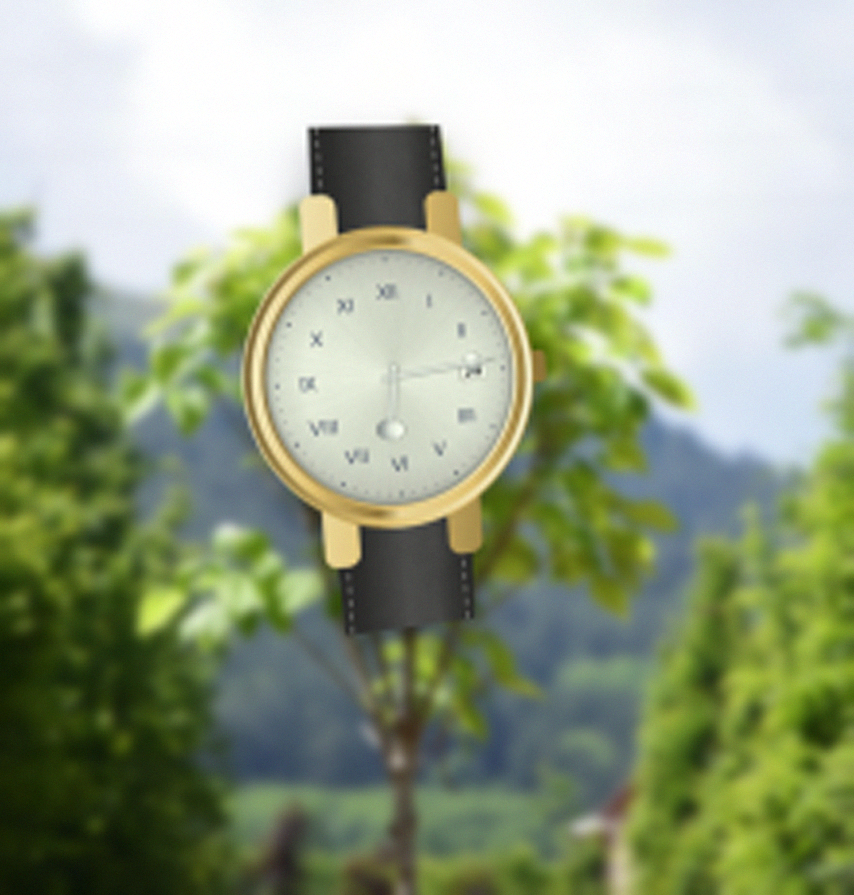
**6:14**
